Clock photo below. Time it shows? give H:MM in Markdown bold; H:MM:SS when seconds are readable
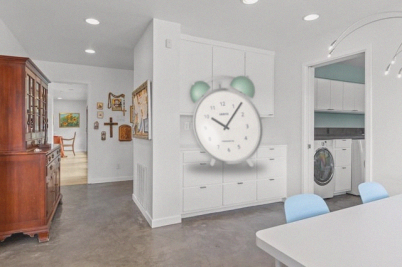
**10:07**
